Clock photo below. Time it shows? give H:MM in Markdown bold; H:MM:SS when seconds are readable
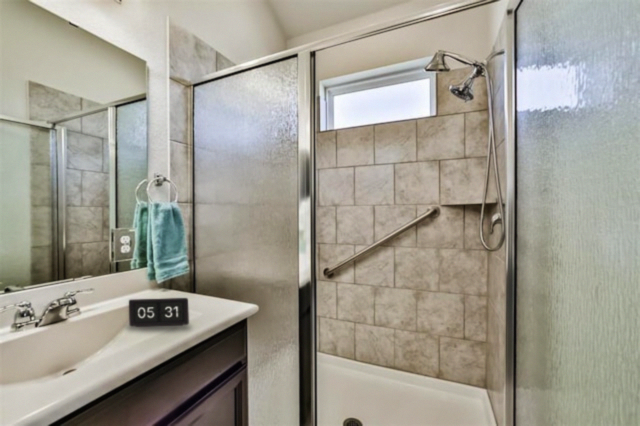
**5:31**
